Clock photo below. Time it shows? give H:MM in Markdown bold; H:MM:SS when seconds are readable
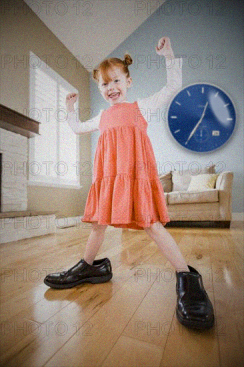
**12:35**
